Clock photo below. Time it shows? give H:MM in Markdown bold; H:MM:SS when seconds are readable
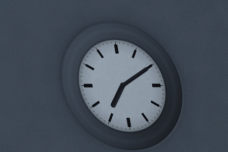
**7:10**
